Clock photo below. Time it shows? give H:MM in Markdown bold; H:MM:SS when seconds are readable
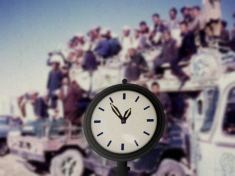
**12:54**
